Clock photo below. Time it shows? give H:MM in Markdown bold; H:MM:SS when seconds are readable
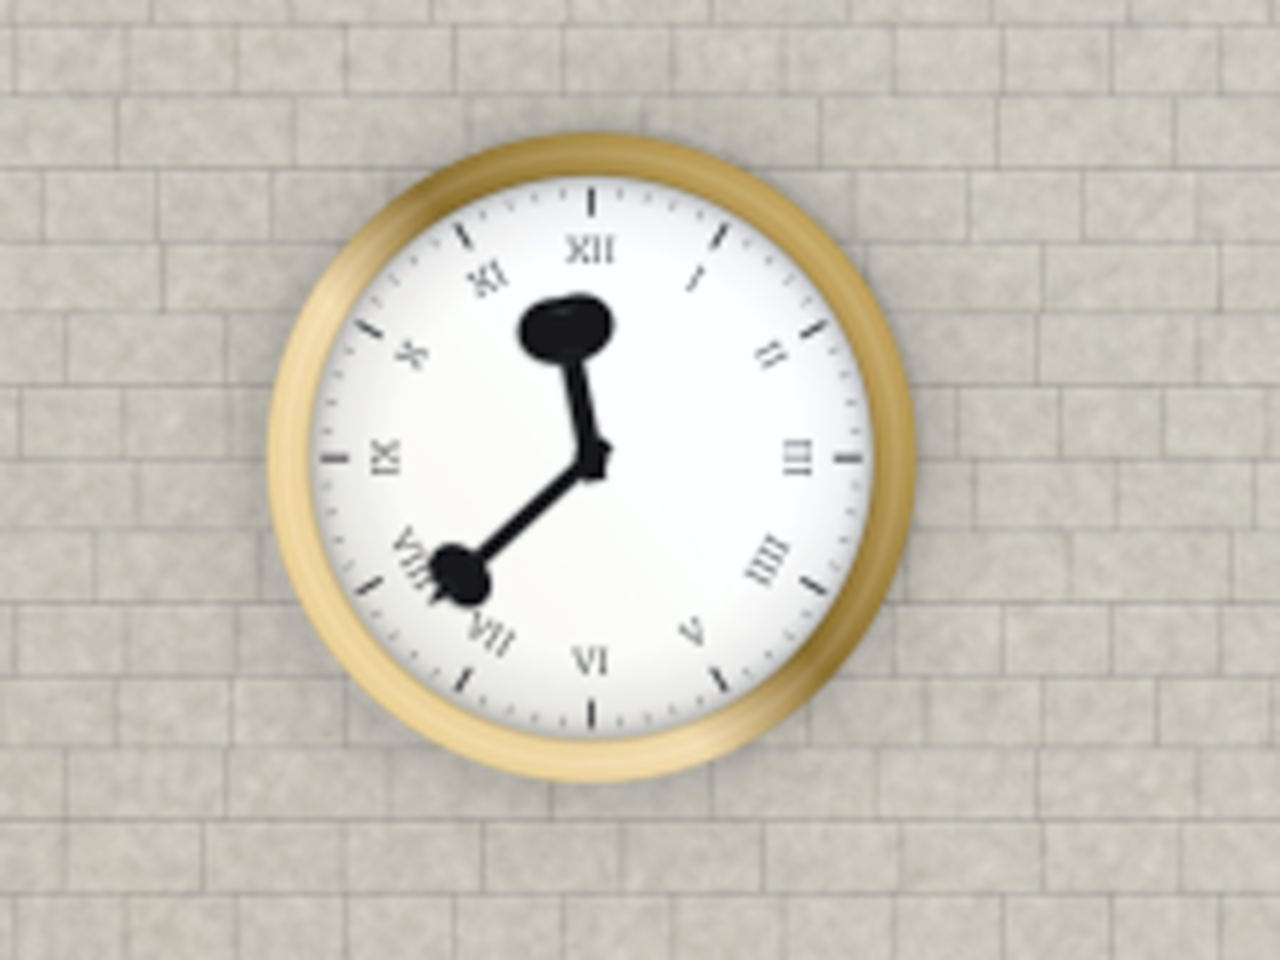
**11:38**
